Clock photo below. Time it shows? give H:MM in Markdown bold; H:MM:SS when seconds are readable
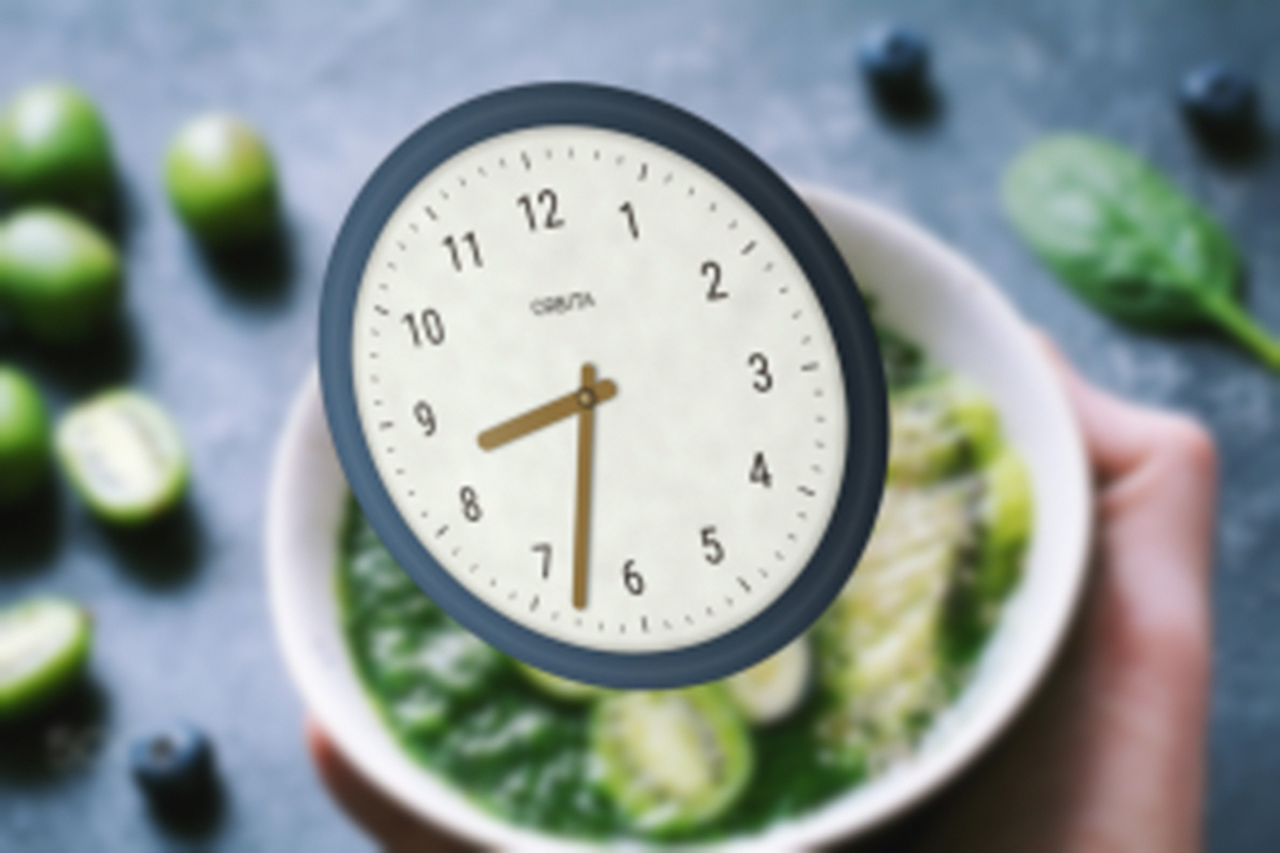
**8:33**
